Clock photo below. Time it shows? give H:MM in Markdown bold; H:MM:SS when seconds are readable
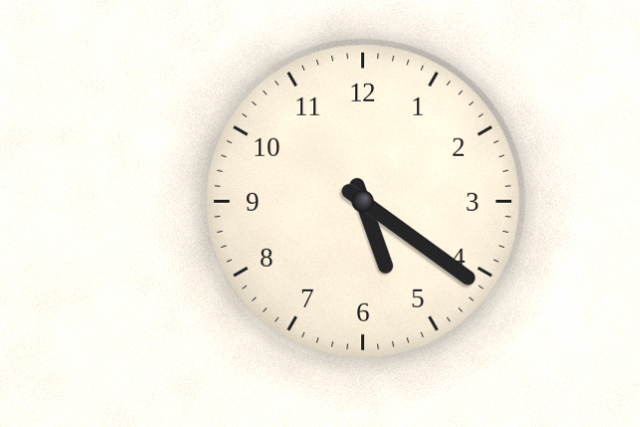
**5:21**
